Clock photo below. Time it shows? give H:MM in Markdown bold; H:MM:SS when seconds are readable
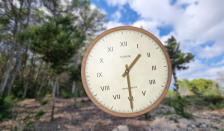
**1:30**
